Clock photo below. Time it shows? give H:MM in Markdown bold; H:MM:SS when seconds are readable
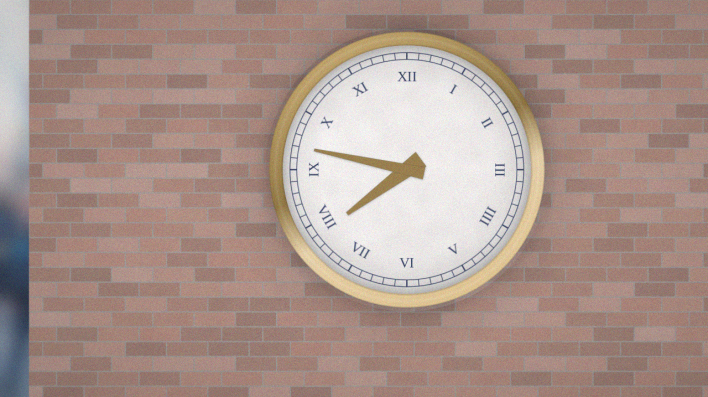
**7:47**
